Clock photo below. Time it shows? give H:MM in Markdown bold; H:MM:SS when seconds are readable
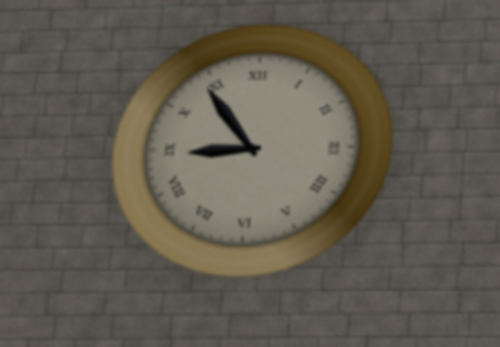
**8:54**
